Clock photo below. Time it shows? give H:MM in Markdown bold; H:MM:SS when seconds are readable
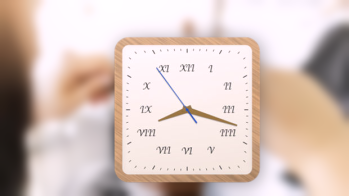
**8:17:54**
